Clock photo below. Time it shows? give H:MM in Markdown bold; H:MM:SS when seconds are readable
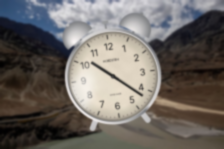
**10:22**
